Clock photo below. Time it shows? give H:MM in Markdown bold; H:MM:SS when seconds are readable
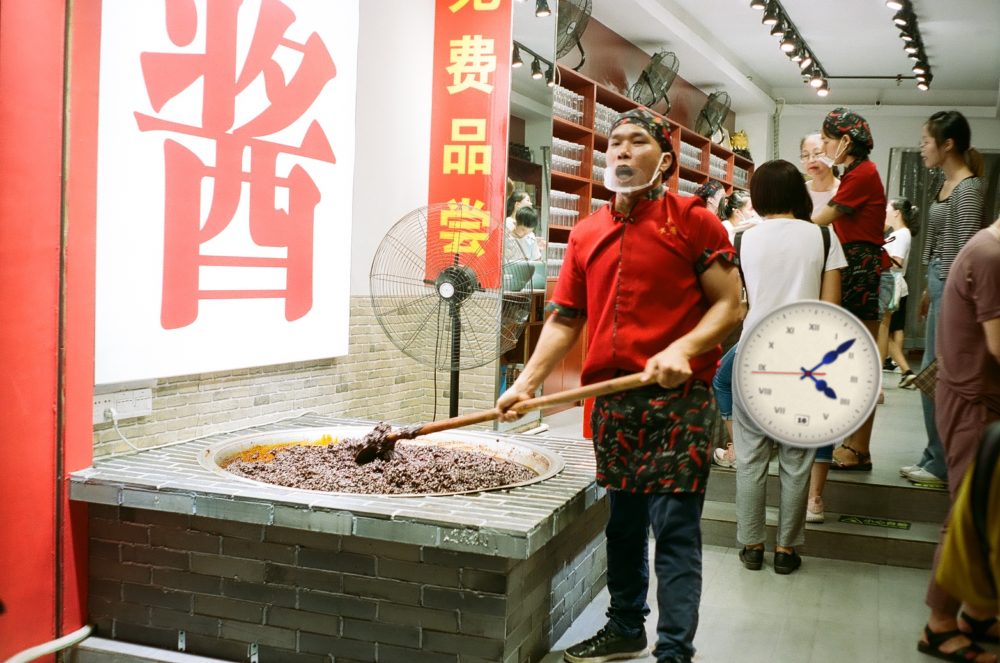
**4:07:44**
